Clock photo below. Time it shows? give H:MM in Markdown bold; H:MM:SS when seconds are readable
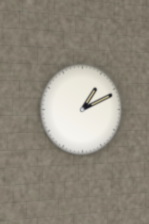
**1:11**
